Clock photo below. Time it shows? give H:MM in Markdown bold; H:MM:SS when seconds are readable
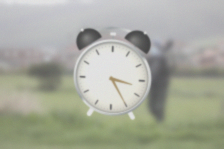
**3:25**
